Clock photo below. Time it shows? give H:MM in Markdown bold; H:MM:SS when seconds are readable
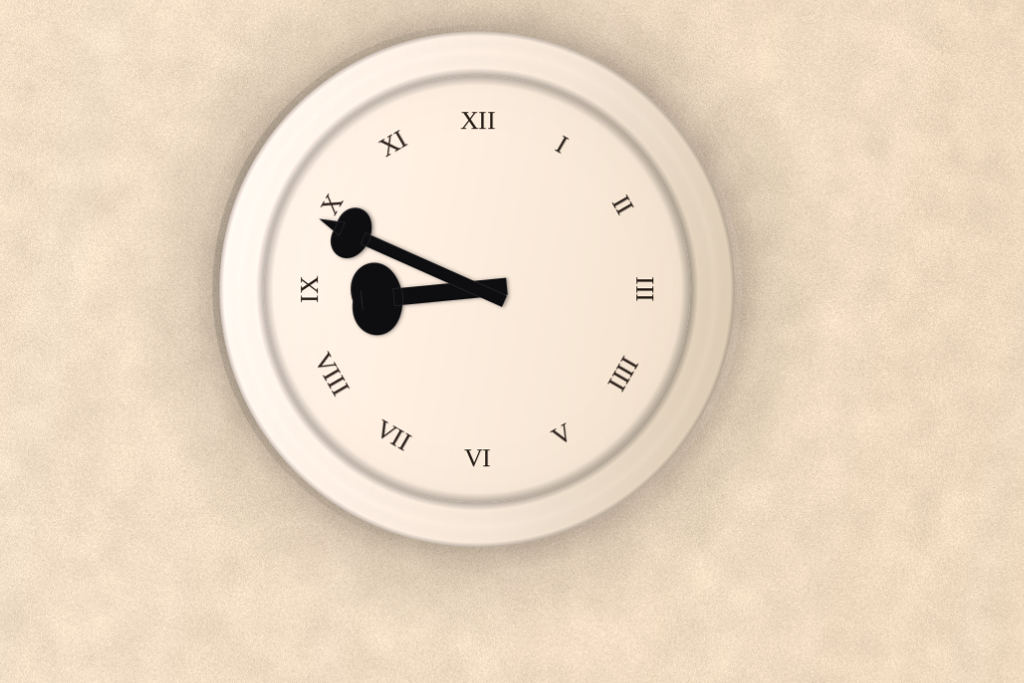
**8:49**
